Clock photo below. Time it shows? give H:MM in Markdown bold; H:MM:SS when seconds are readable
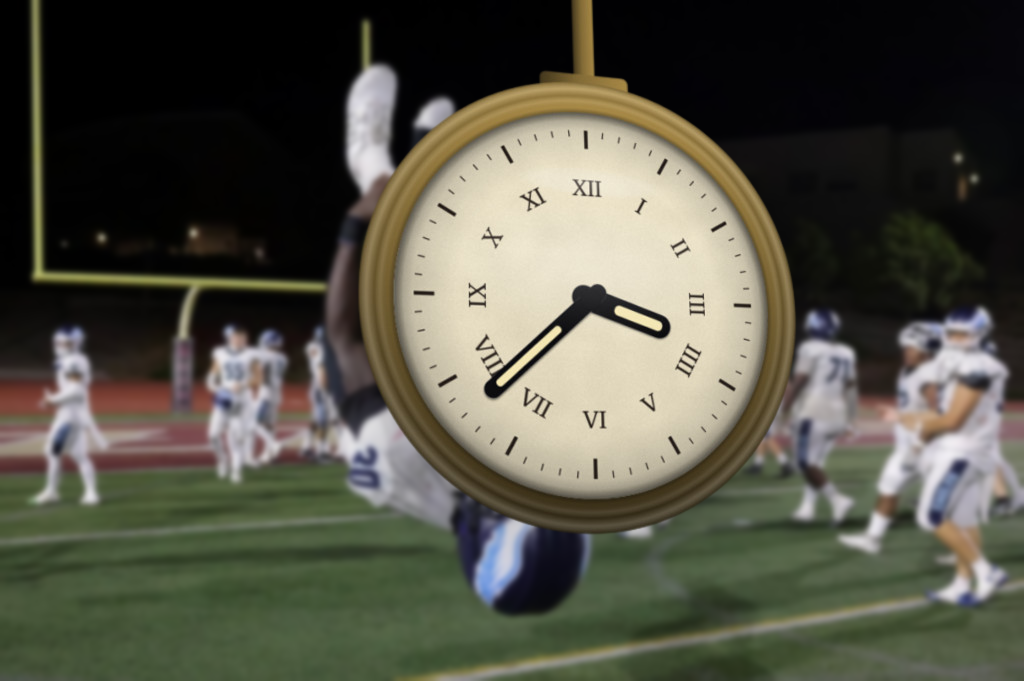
**3:38**
